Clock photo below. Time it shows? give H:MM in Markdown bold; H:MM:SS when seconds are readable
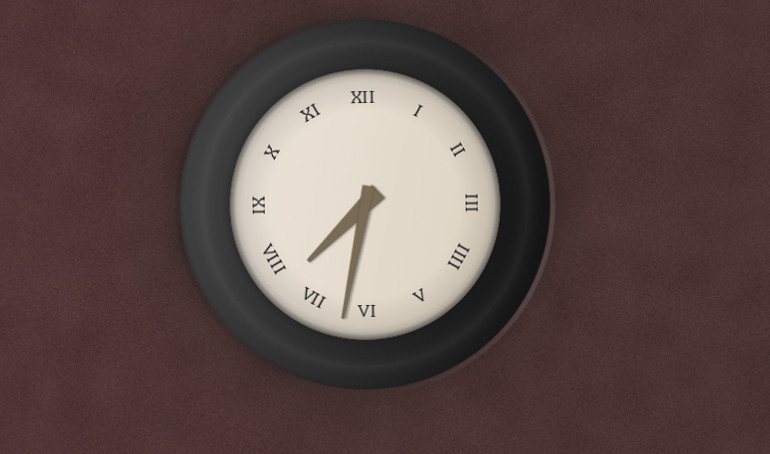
**7:32**
